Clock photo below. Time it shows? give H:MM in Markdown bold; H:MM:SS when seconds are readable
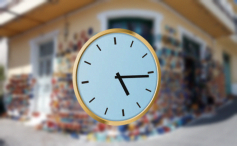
**5:16**
